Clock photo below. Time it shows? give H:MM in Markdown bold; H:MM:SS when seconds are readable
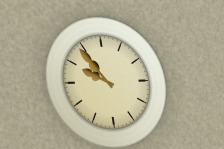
**9:54**
